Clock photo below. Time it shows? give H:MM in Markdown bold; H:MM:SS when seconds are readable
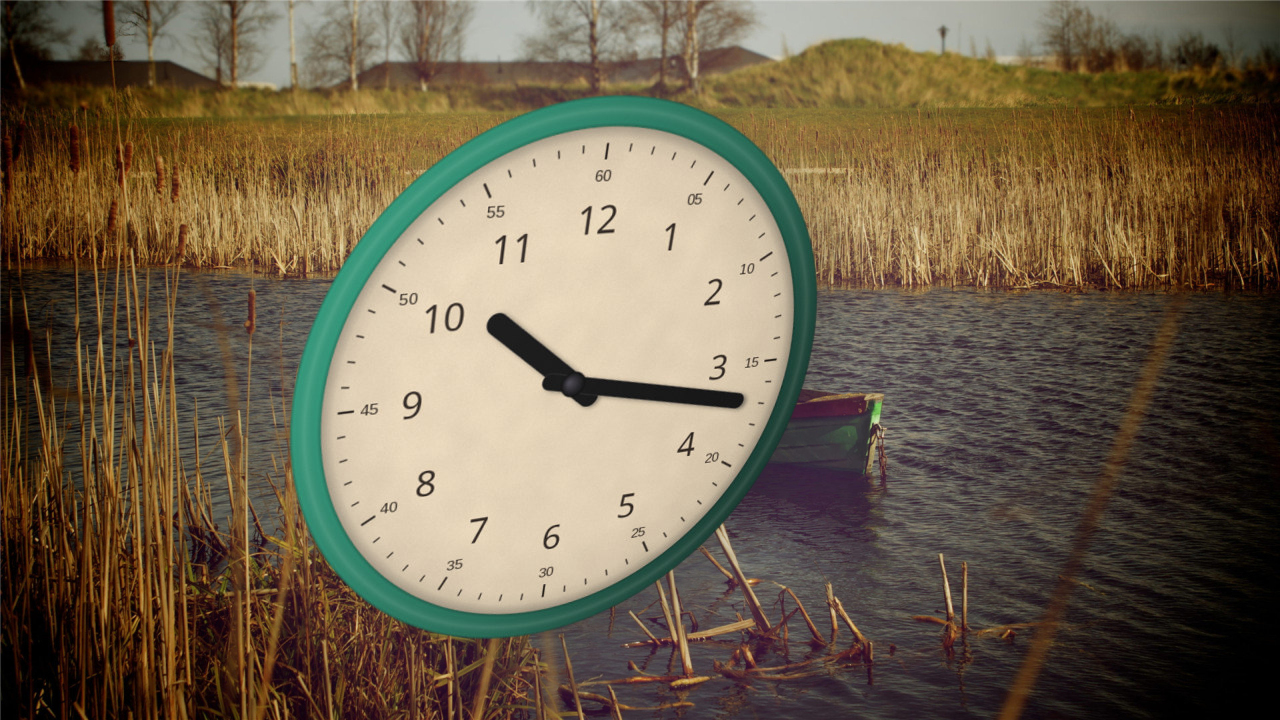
**10:17**
